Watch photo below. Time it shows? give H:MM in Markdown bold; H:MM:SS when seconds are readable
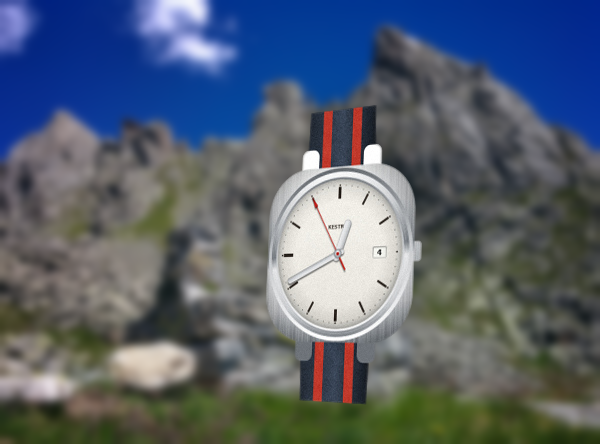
**12:40:55**
